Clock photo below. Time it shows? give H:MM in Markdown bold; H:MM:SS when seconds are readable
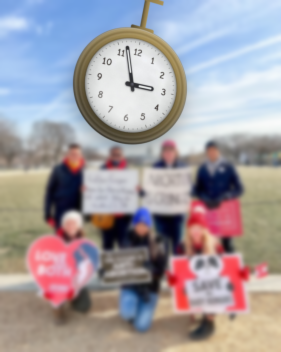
**2:57**
